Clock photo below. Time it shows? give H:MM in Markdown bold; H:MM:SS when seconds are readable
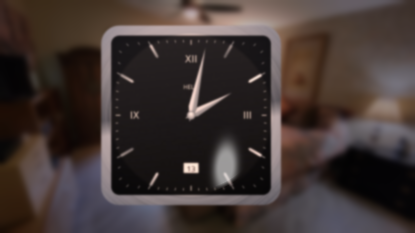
**2:02**
